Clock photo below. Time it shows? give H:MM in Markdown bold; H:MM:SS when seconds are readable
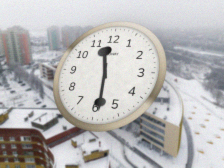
**11:29**
